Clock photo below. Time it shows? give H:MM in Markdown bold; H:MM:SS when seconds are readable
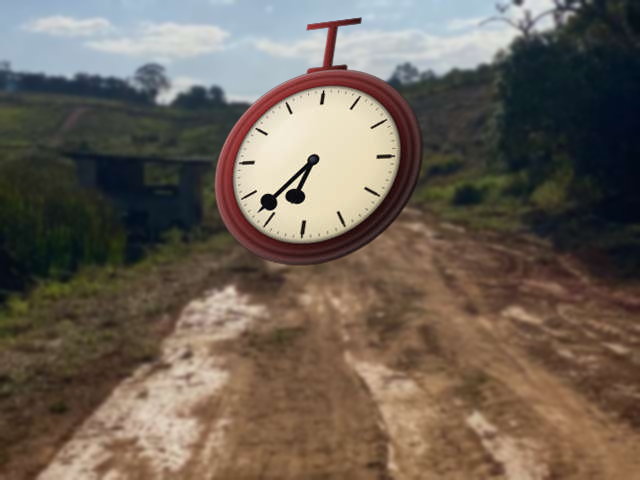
**6:37**
